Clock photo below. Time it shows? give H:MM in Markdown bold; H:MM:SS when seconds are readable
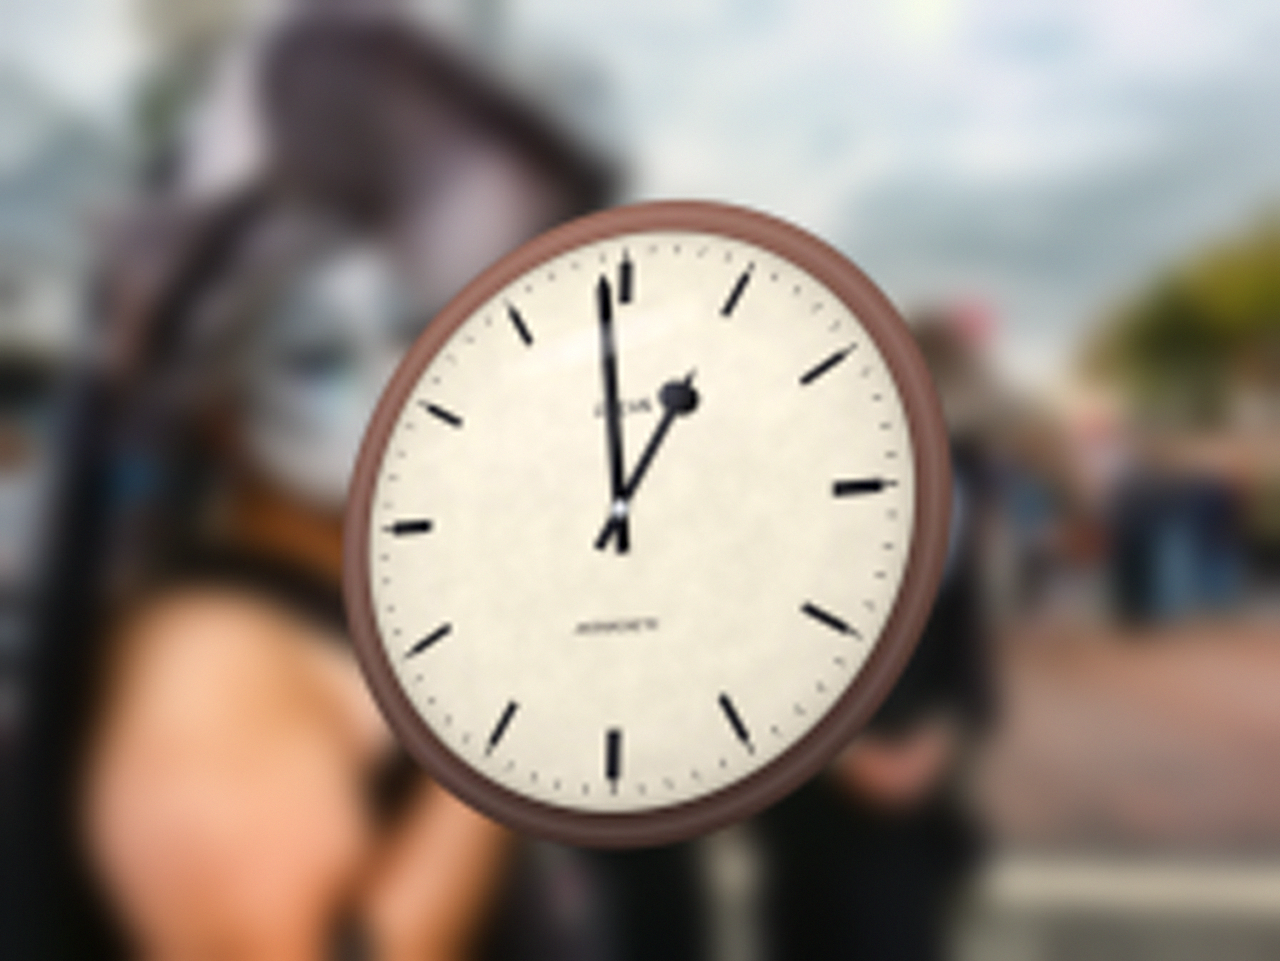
**12:59**
